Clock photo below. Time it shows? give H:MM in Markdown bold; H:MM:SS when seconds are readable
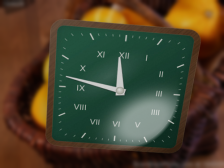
**11:47**
